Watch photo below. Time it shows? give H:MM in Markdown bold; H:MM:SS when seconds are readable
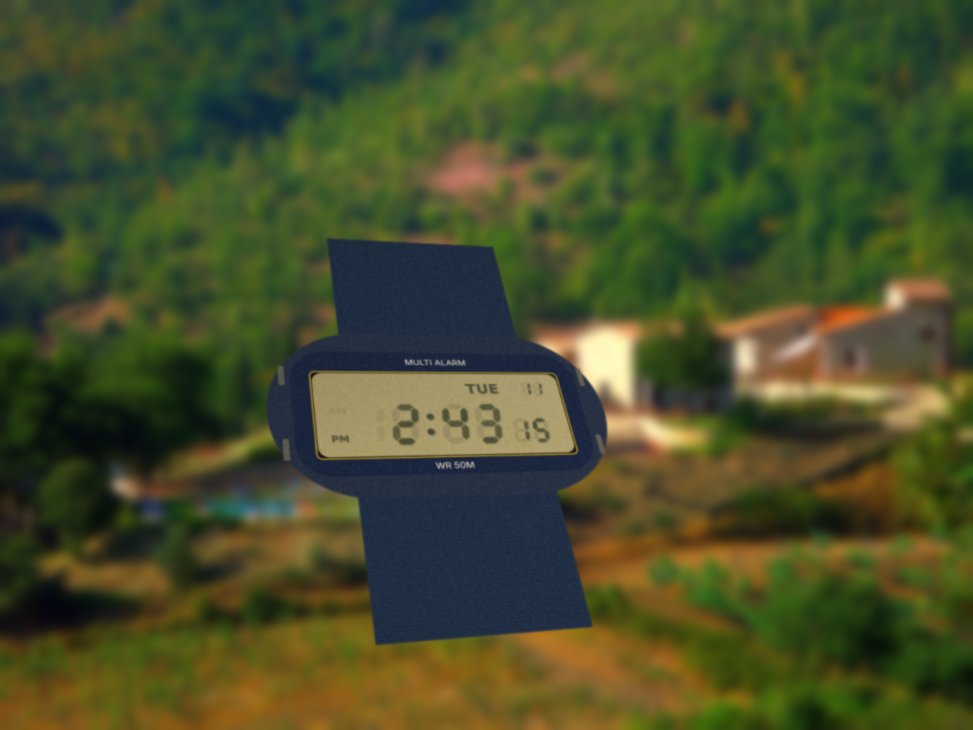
**2:43:15**
